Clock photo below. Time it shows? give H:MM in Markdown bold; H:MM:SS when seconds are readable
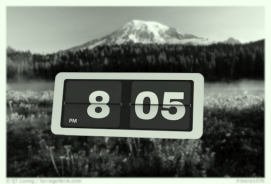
**8:05**
